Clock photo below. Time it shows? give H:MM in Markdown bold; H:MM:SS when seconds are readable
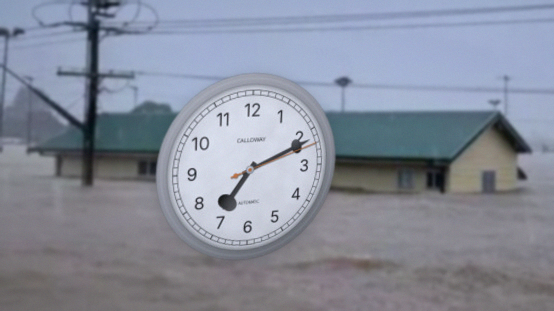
**7:11:12**
